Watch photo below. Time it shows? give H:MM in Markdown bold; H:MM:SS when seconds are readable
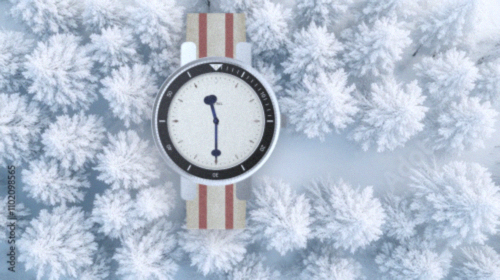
**11:30**
